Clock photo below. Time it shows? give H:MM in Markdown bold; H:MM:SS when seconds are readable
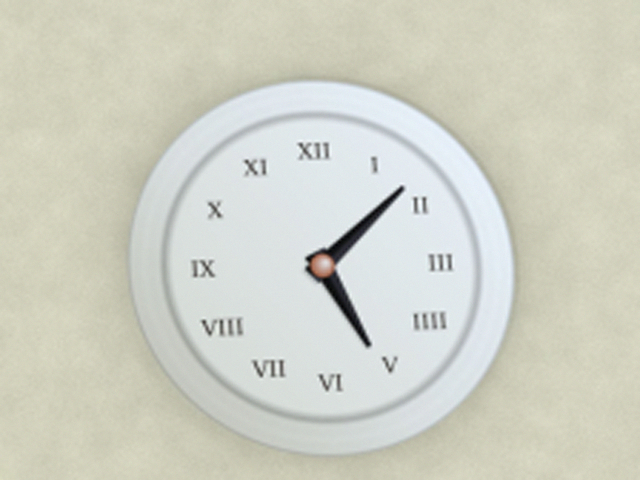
**5:08**
